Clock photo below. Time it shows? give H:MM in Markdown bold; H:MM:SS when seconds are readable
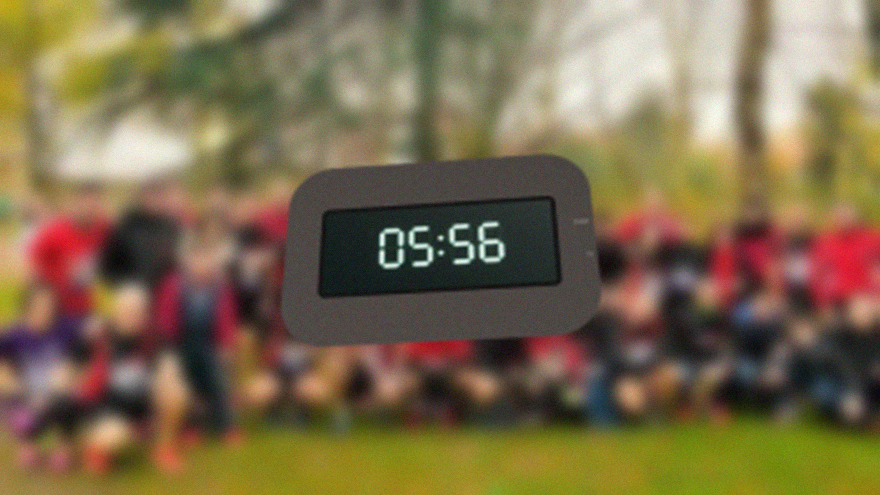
**5:56**
